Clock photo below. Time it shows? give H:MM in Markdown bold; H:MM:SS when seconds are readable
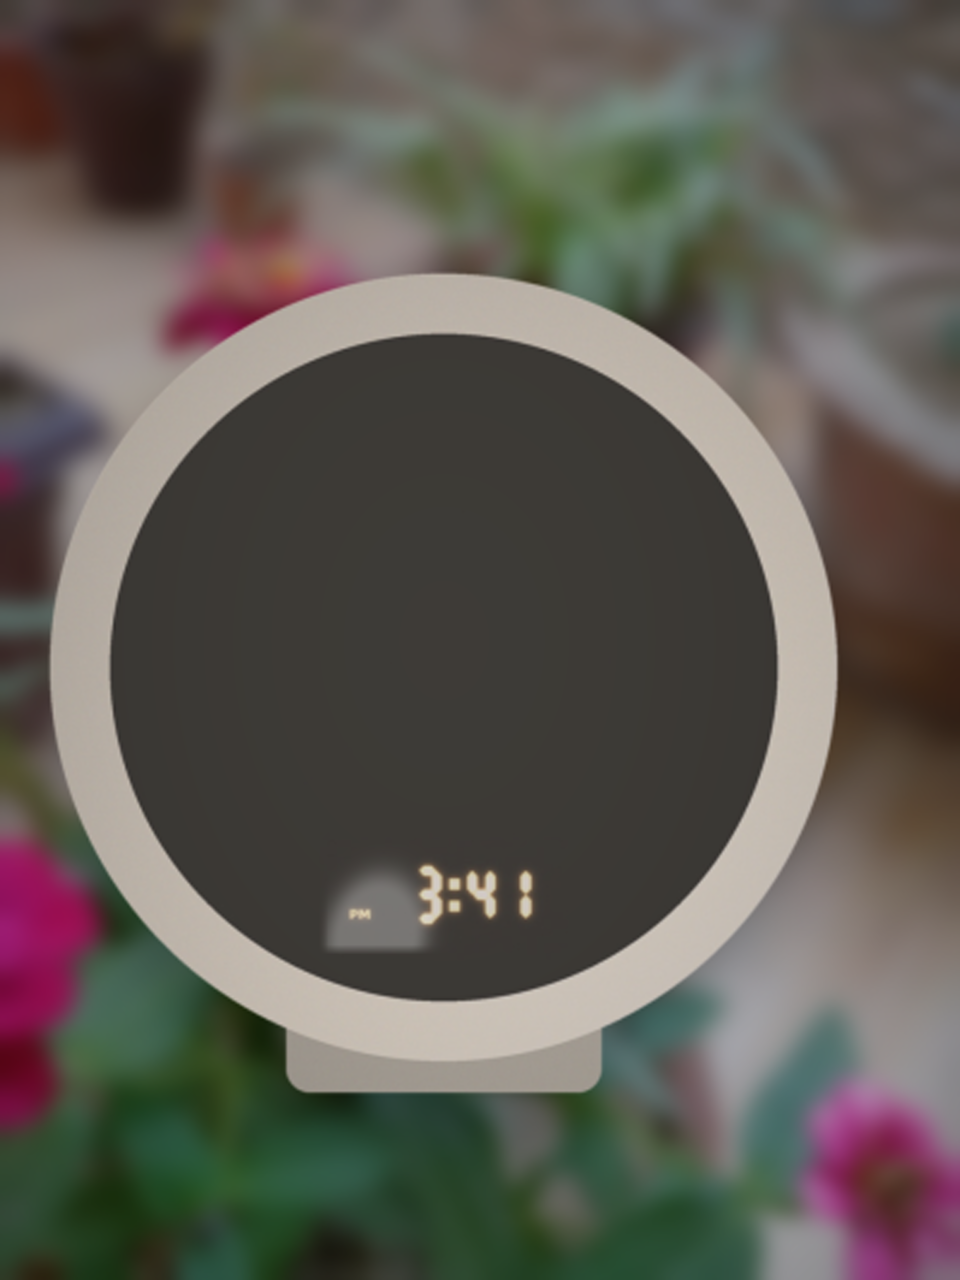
**3:41**
